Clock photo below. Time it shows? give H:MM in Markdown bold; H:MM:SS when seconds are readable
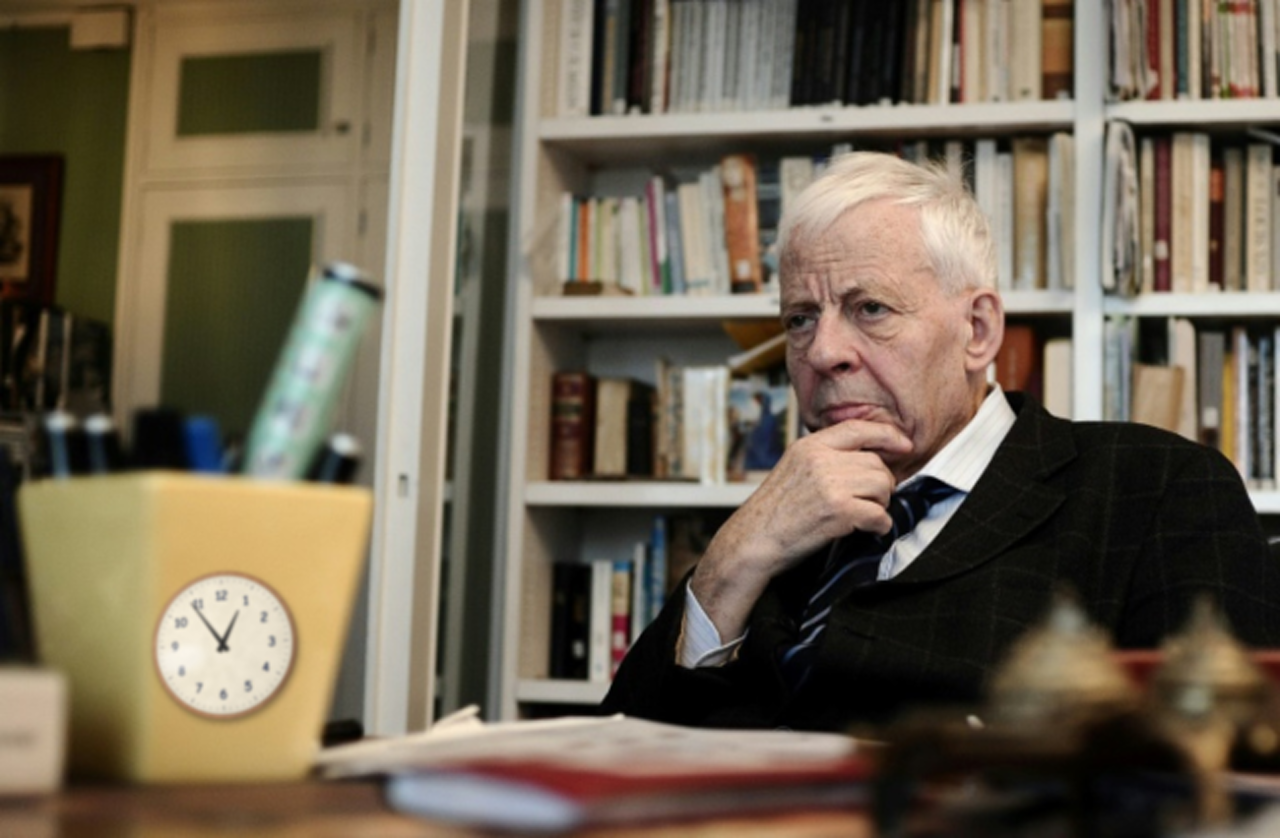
**12:54**
